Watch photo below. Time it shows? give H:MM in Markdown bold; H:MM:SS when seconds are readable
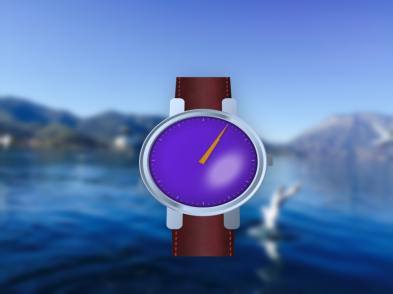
**1:05**
